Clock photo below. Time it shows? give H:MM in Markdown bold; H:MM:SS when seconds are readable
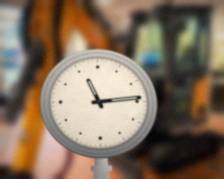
**11:14**
